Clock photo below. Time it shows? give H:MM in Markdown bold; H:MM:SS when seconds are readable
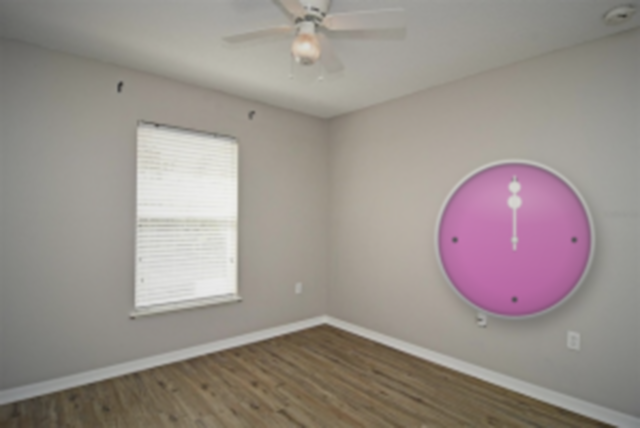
**12:00**
